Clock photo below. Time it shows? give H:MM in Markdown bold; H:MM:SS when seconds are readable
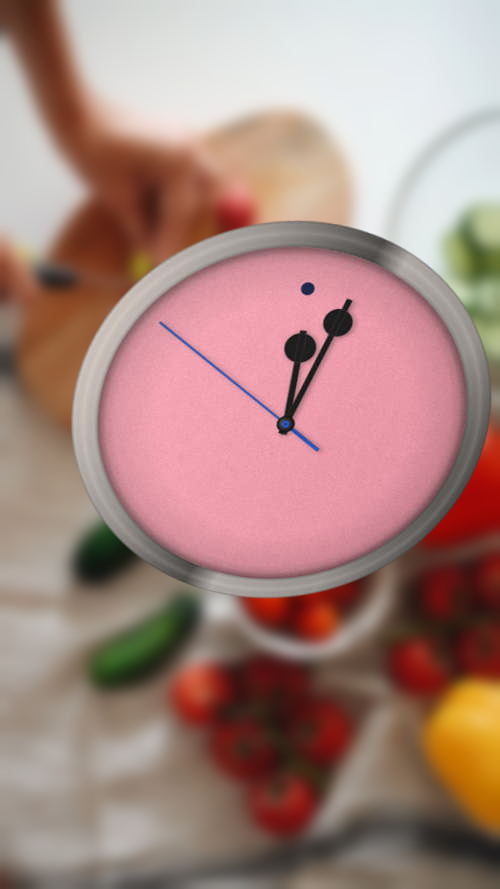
**12:02:51**
